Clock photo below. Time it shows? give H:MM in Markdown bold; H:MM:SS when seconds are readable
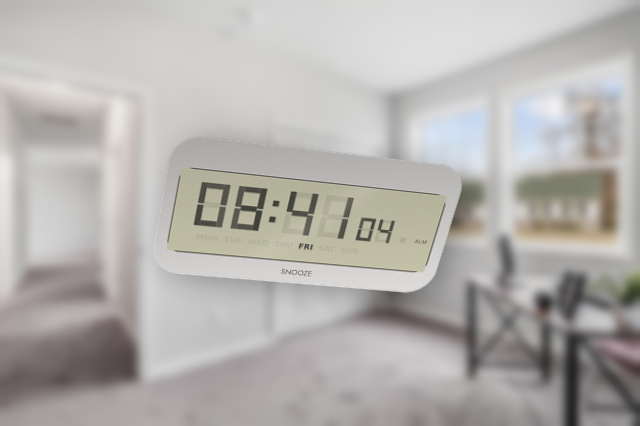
**8:41:04**
